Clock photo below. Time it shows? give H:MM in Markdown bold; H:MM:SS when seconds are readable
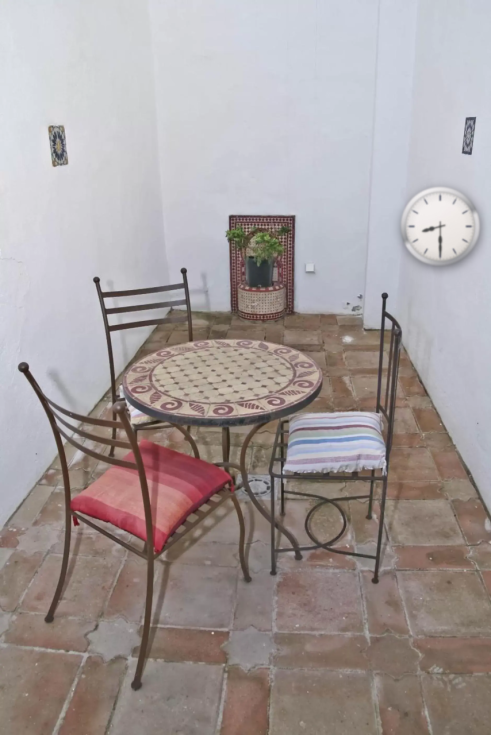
**8:30**
